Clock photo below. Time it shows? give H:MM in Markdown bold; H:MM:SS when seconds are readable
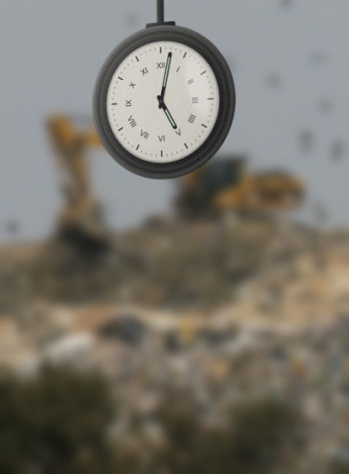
**5:02**
